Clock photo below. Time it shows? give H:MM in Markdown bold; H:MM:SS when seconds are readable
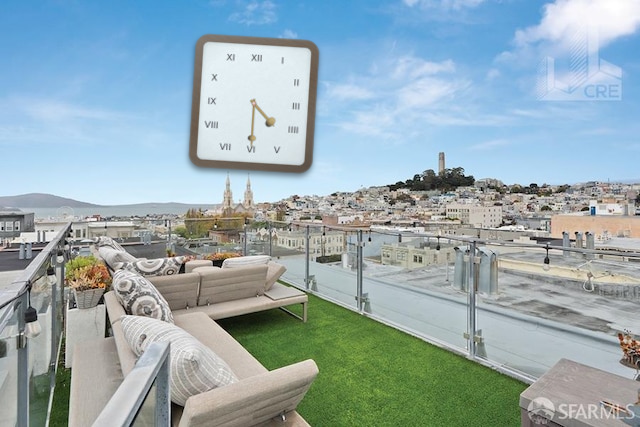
**4:30**
